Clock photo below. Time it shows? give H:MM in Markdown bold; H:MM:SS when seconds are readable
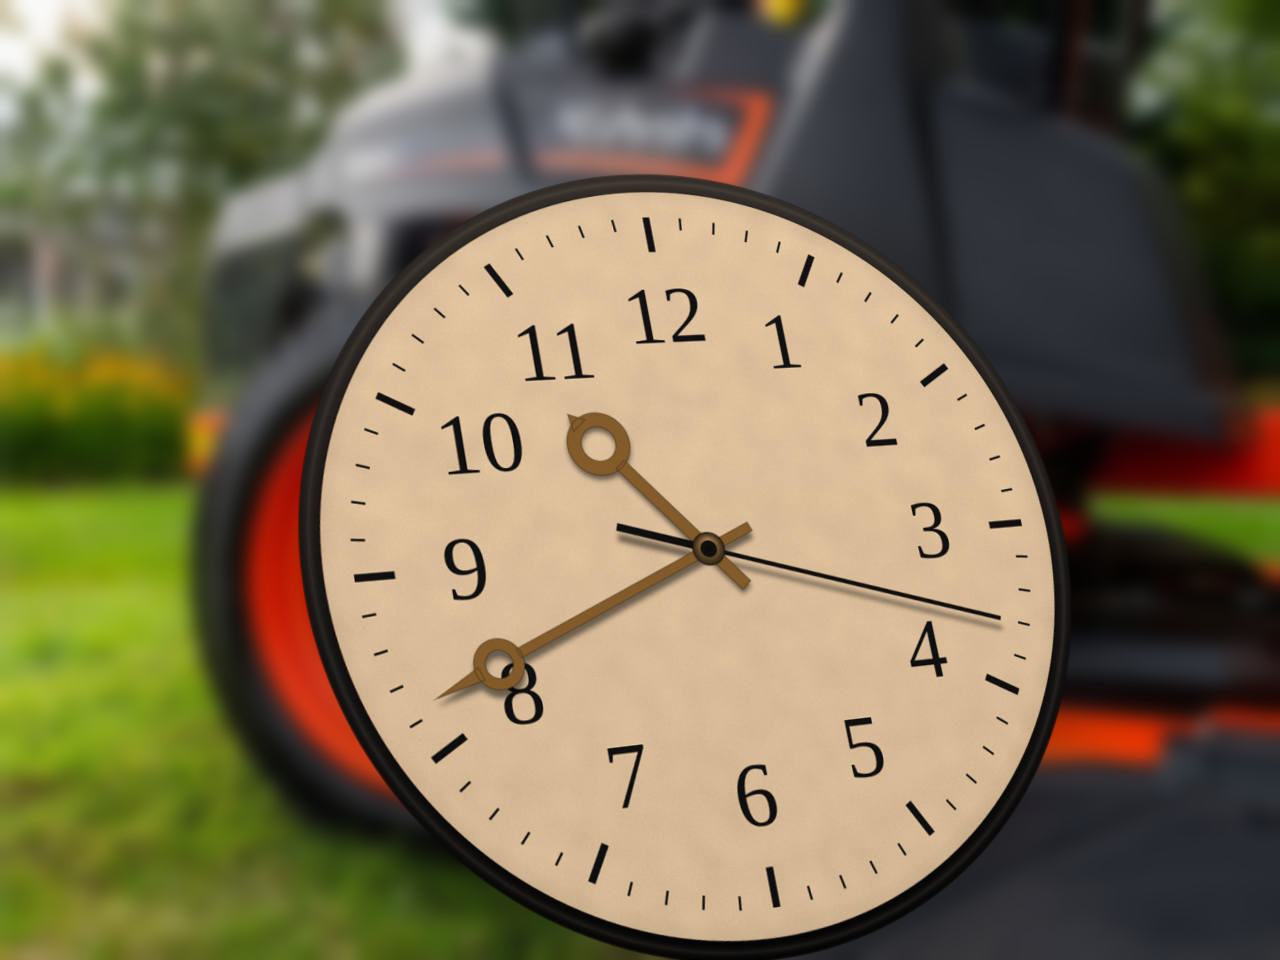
**10:41:18**
